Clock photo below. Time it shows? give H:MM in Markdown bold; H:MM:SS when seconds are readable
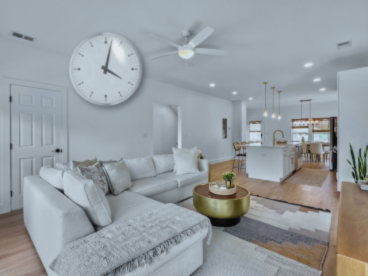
**4:02**
